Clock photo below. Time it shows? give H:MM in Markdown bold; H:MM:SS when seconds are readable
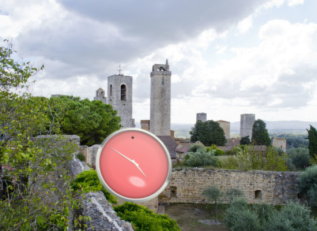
**4:51**
